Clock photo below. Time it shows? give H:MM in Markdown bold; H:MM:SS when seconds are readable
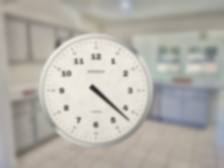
**4:22**
